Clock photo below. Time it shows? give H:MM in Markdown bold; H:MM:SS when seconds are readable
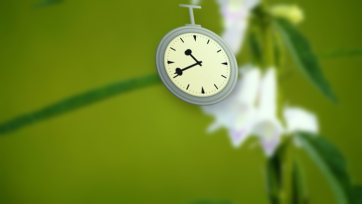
**10:41**
